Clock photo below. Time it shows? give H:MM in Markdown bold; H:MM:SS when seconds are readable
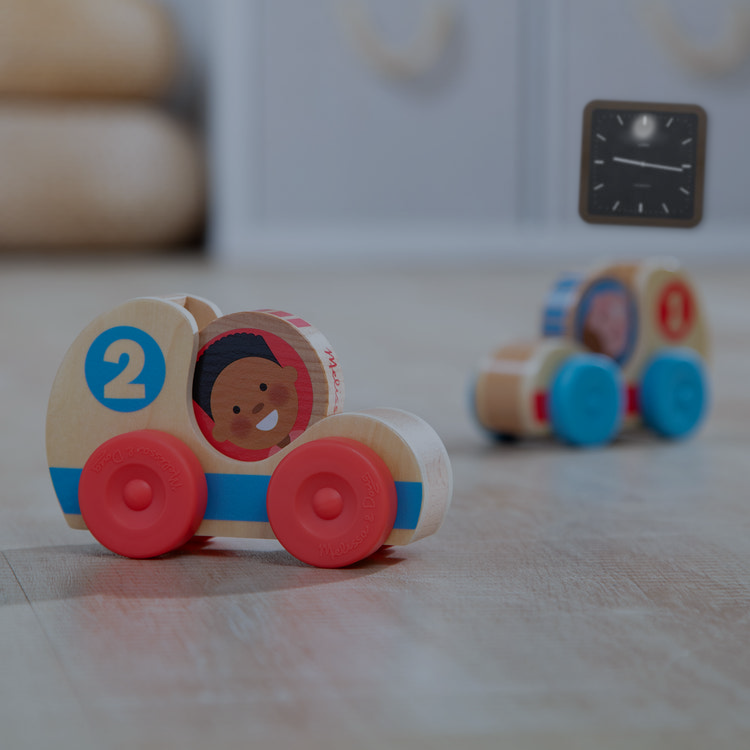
**9:16**
